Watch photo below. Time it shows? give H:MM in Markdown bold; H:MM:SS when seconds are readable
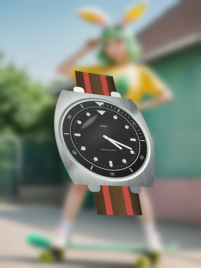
**4:19**
